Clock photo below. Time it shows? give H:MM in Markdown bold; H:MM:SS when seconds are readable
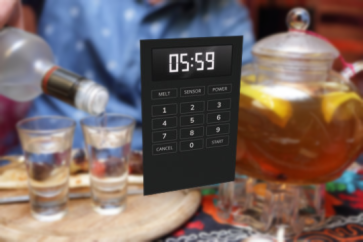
**5:59**
